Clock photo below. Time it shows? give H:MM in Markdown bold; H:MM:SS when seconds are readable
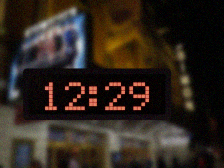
**12:29**
